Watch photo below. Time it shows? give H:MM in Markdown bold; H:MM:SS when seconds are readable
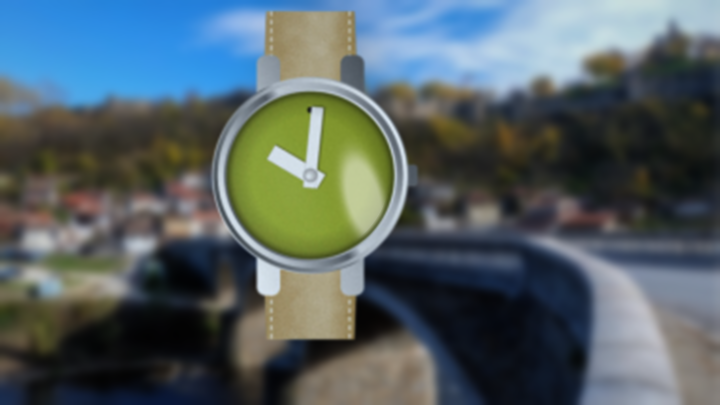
**10:01**
